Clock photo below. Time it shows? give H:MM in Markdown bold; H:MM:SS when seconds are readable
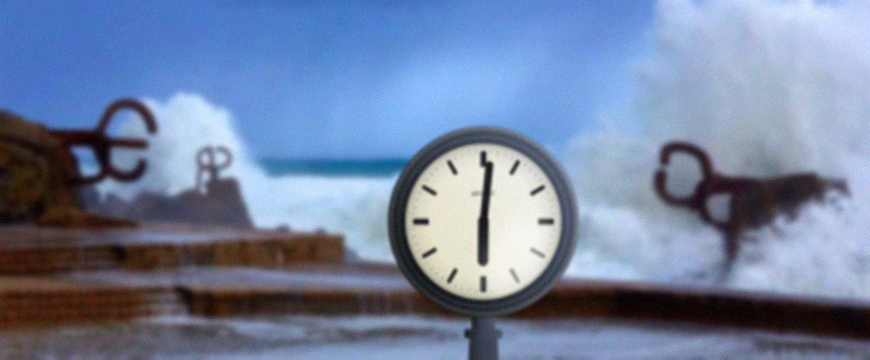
**6:01**
